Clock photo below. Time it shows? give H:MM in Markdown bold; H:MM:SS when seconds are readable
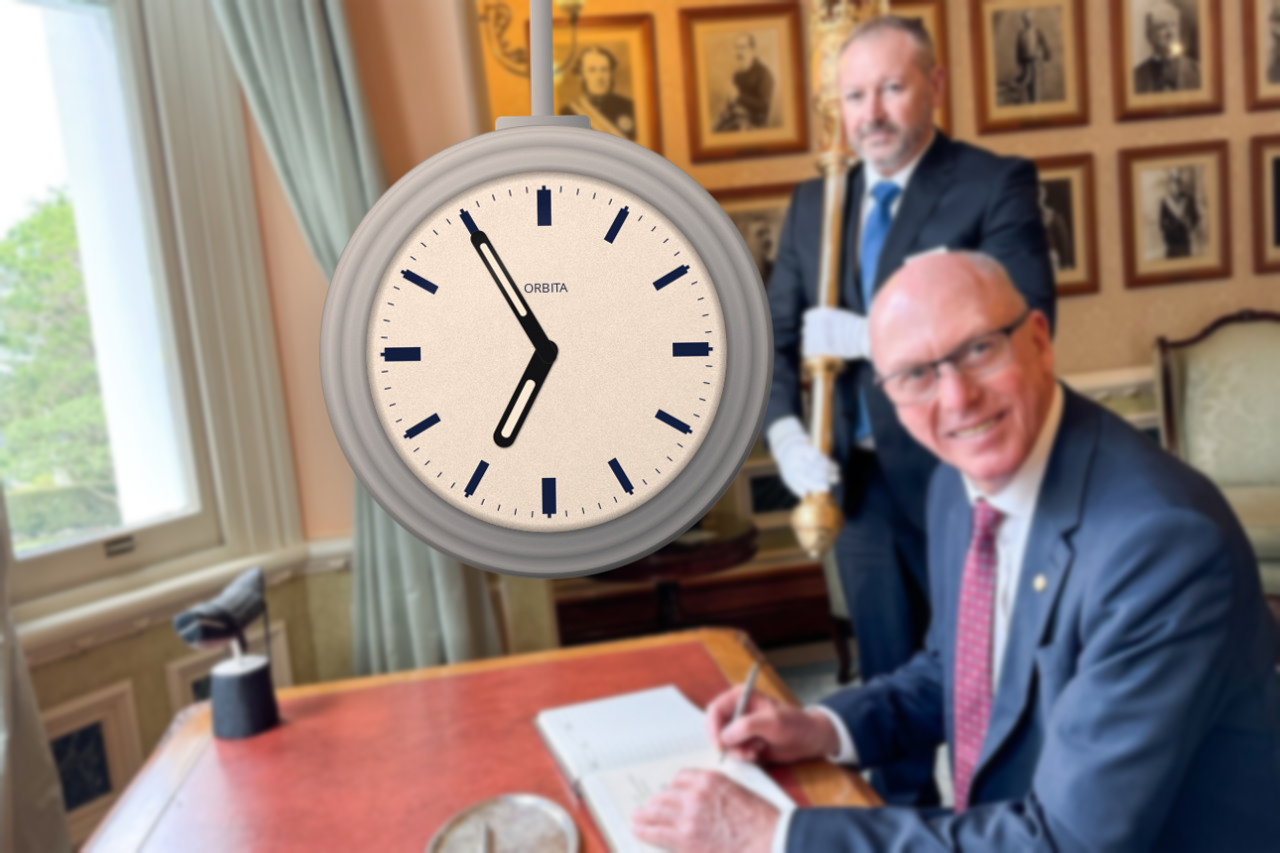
**6:55**
